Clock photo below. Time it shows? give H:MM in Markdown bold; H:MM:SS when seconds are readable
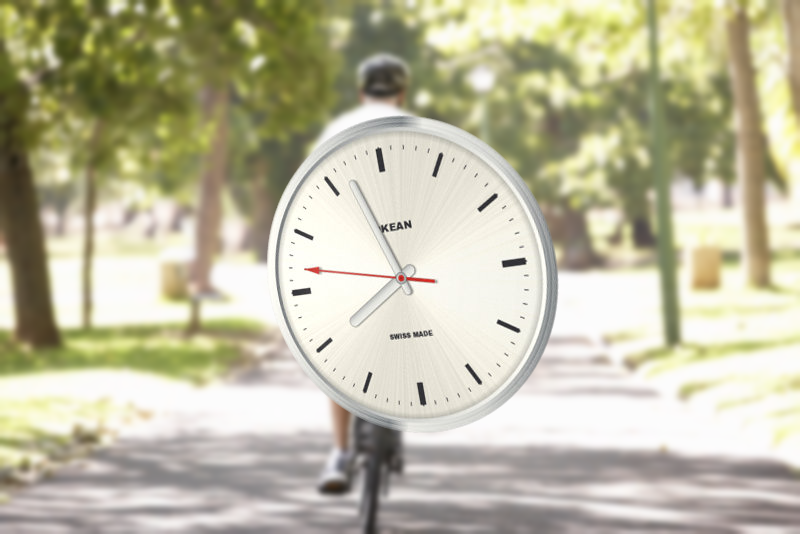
**7:56:47**
